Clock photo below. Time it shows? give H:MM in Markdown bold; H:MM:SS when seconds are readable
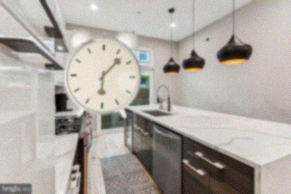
**6:07**
